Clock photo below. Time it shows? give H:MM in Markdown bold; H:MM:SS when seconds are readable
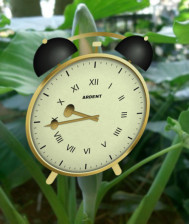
**9:44**
